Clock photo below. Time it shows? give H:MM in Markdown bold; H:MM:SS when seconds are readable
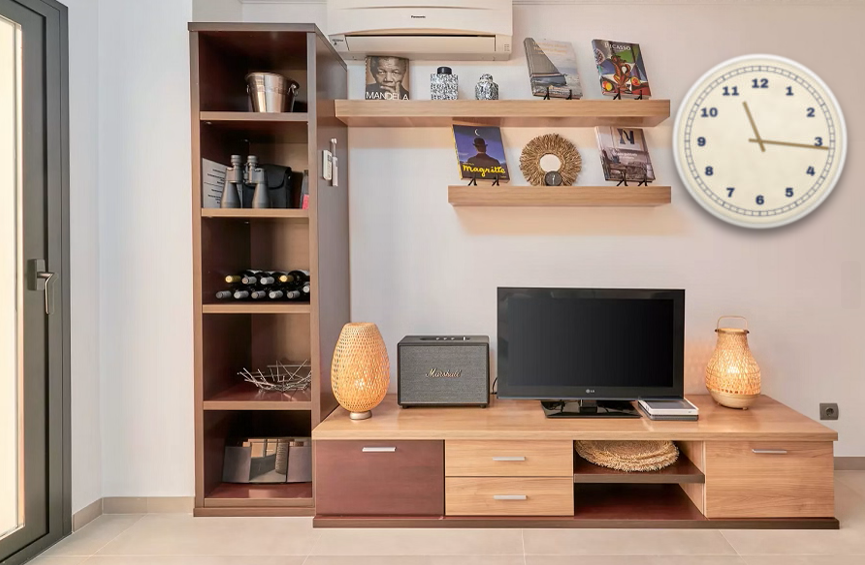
**11:16**
